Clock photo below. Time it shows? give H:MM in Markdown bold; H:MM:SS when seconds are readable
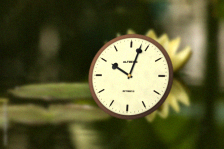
**10:03**
